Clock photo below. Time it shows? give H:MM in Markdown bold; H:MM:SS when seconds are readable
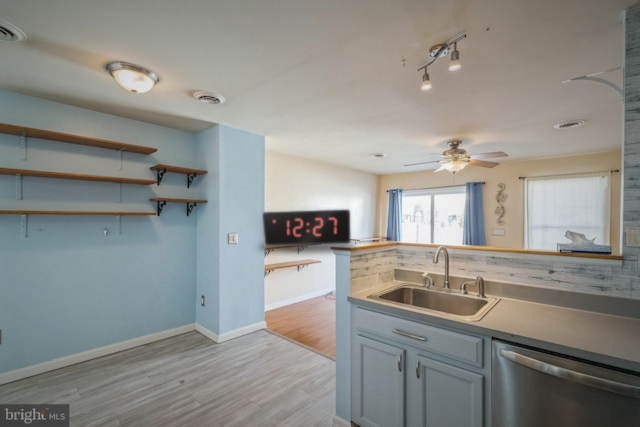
**12:27**
